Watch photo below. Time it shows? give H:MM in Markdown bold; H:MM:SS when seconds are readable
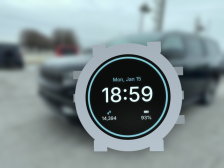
**18:59**
